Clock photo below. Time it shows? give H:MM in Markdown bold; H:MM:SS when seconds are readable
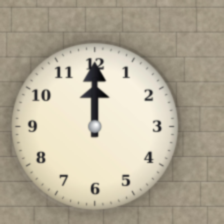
**12:00**
